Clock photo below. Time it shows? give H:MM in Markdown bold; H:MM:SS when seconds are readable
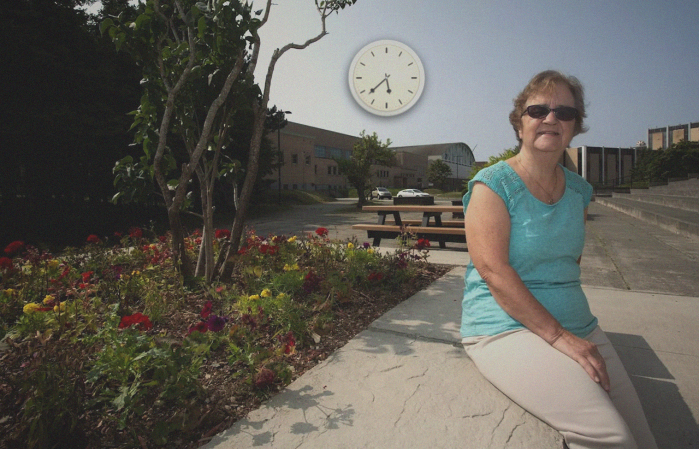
**5:38**
